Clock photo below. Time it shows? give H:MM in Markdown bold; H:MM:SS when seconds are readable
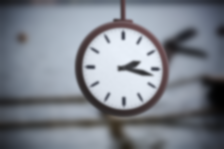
**2:17**
